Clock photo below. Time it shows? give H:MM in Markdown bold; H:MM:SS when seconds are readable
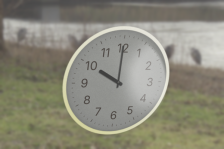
**10:00**
